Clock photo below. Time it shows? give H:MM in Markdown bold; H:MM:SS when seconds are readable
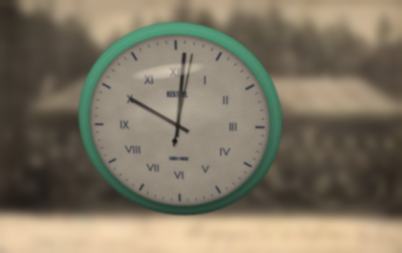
**10:01:02**
